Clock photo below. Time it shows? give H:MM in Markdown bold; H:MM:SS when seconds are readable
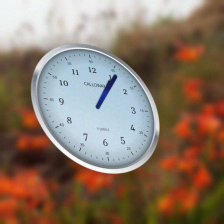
**1:06**
